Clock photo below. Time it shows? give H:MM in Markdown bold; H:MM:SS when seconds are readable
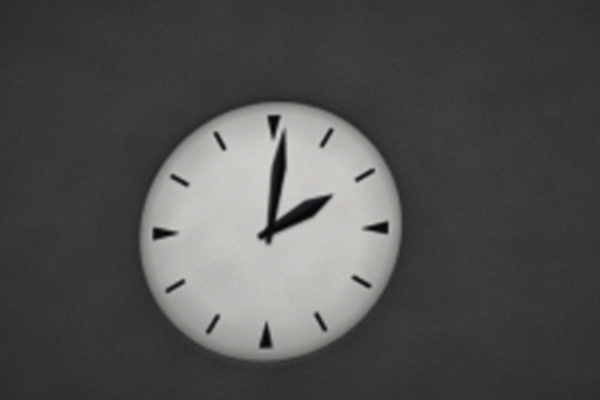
**2:01**
